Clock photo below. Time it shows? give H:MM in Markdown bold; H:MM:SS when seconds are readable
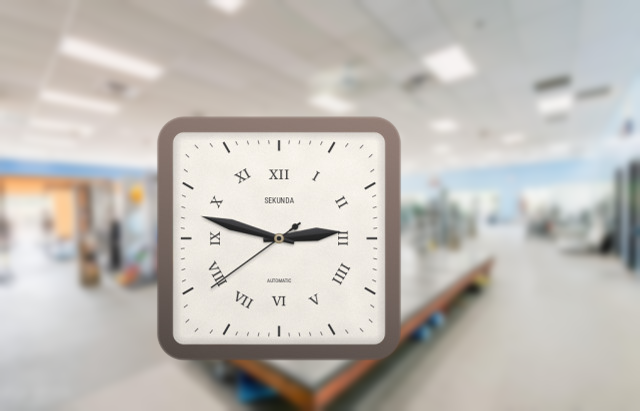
**2:47:39**
